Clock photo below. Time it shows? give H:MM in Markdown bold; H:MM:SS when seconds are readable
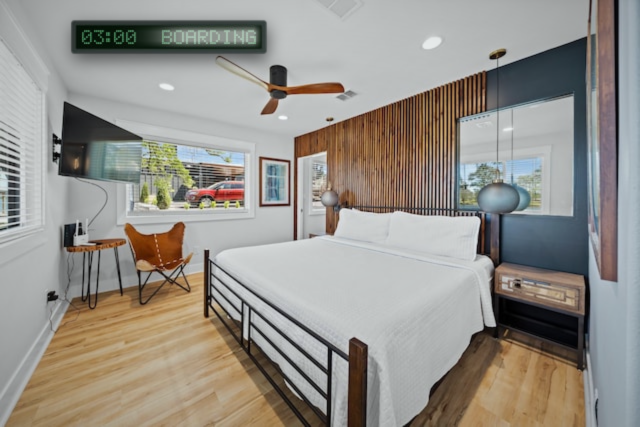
**3:00**
